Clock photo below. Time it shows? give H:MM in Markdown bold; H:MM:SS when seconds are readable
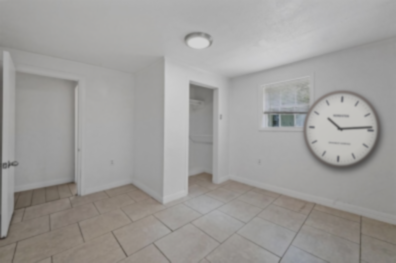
**10:14**
